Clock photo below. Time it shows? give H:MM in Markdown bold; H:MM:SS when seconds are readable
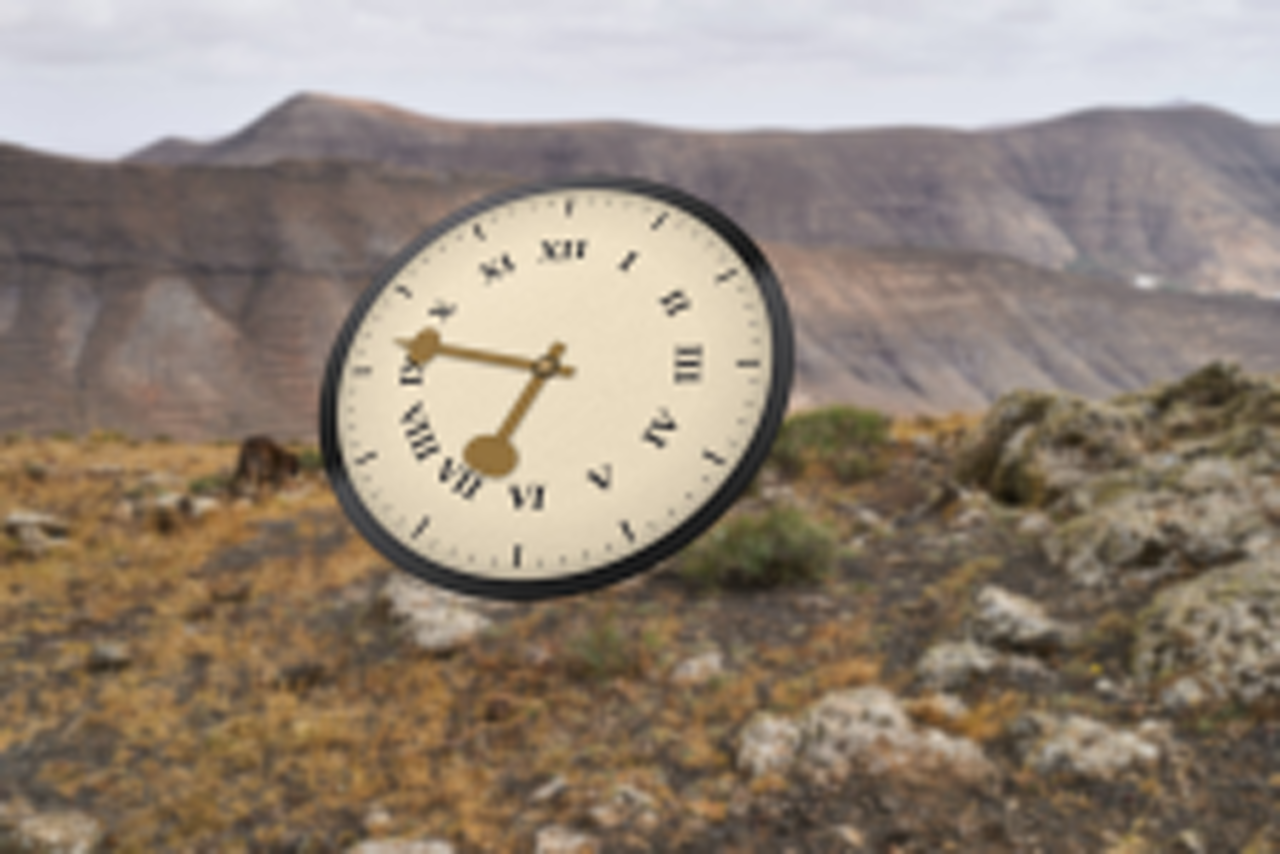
**6:47**
